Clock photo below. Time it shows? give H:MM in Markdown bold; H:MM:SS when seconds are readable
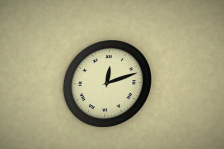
**12:12**
